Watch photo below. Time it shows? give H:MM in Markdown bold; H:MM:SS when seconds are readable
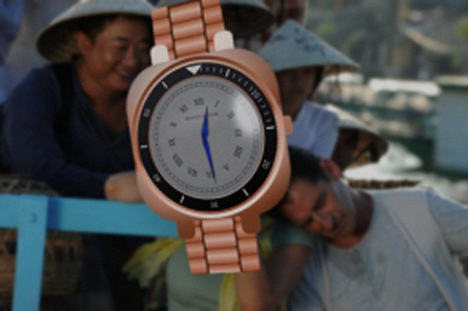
**12:29**
